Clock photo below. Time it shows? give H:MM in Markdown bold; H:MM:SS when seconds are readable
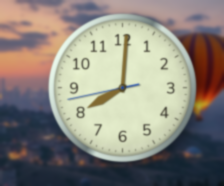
**8:00:43**
